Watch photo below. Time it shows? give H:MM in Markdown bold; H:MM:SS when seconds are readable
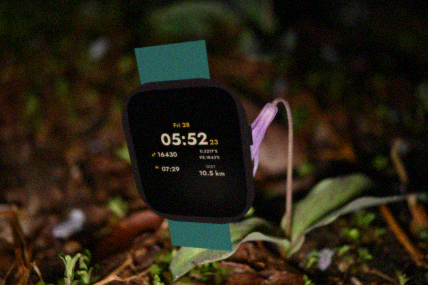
**5:52**
